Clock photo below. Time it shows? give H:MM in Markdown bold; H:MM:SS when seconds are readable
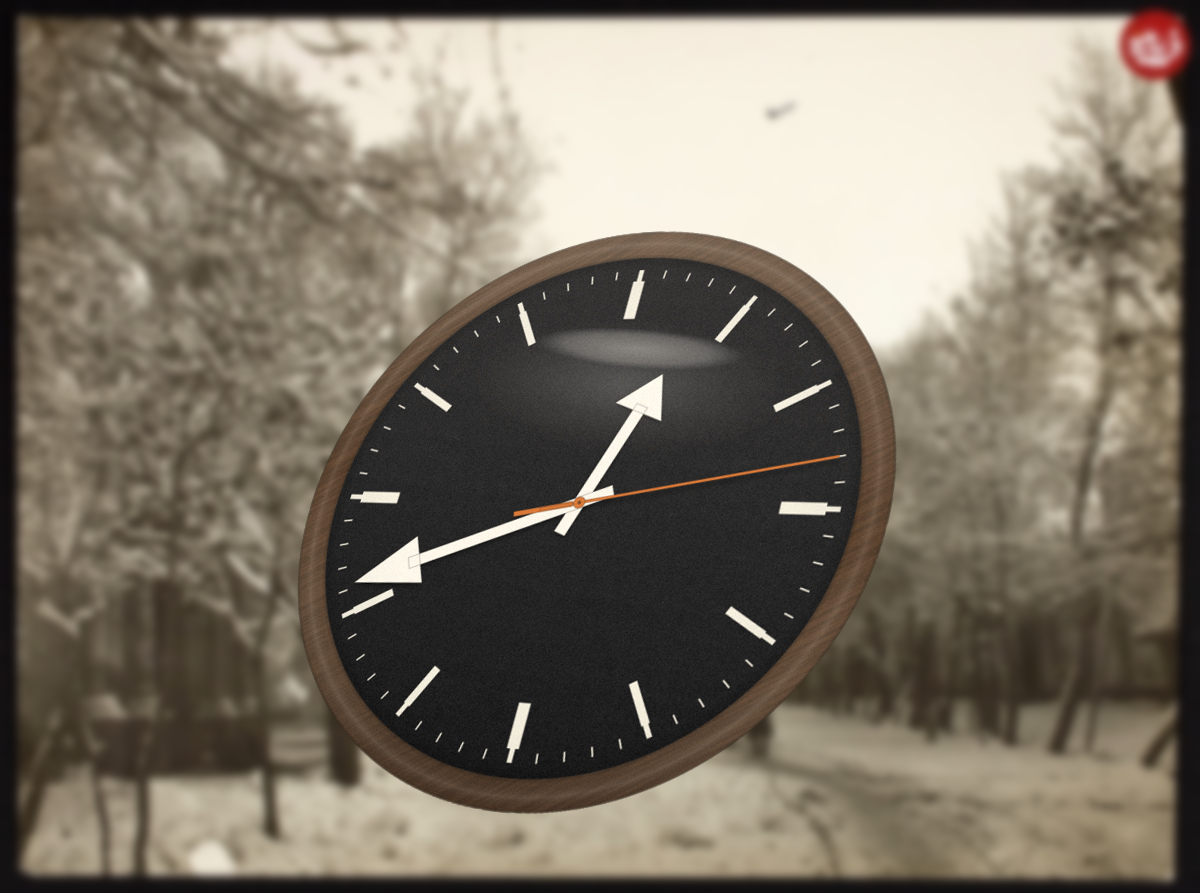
**12:41:13**
